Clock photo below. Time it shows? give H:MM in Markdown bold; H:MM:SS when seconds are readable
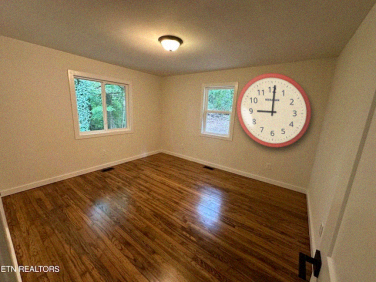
**9:01**
